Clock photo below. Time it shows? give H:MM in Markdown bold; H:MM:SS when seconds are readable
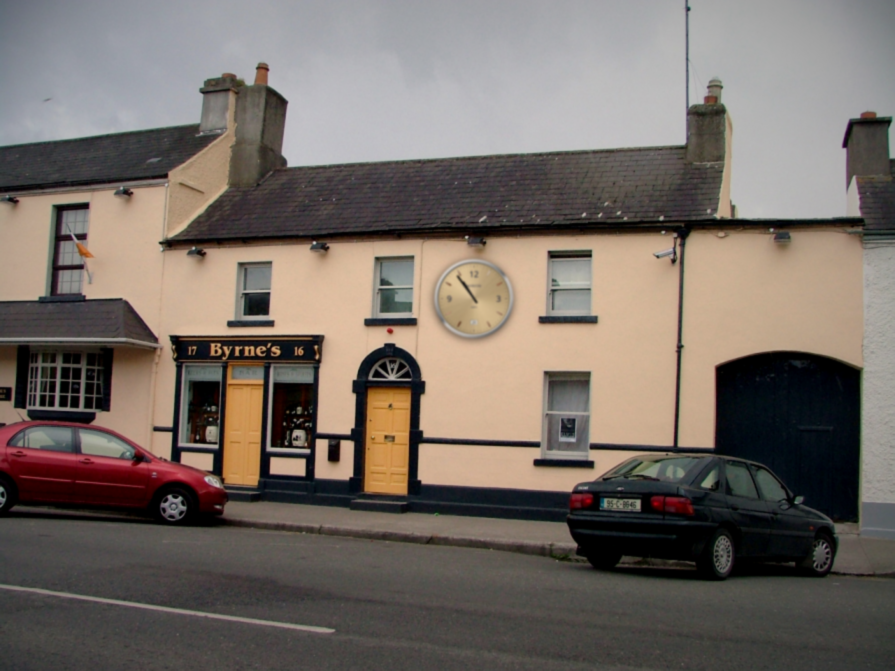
**10:54**
